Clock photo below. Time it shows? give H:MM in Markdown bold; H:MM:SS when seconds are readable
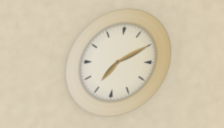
**7:10**
